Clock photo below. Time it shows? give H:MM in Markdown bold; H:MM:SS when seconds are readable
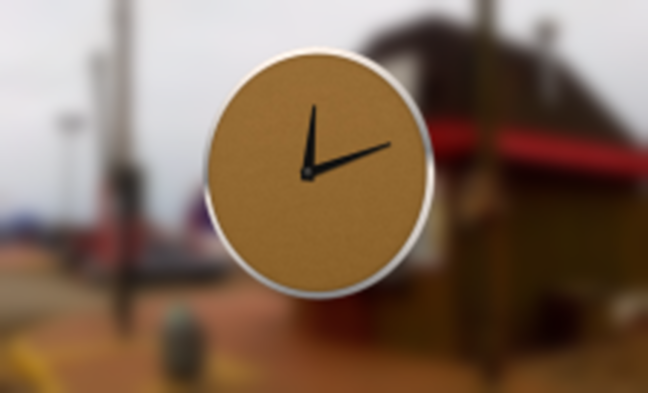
**12:12**
